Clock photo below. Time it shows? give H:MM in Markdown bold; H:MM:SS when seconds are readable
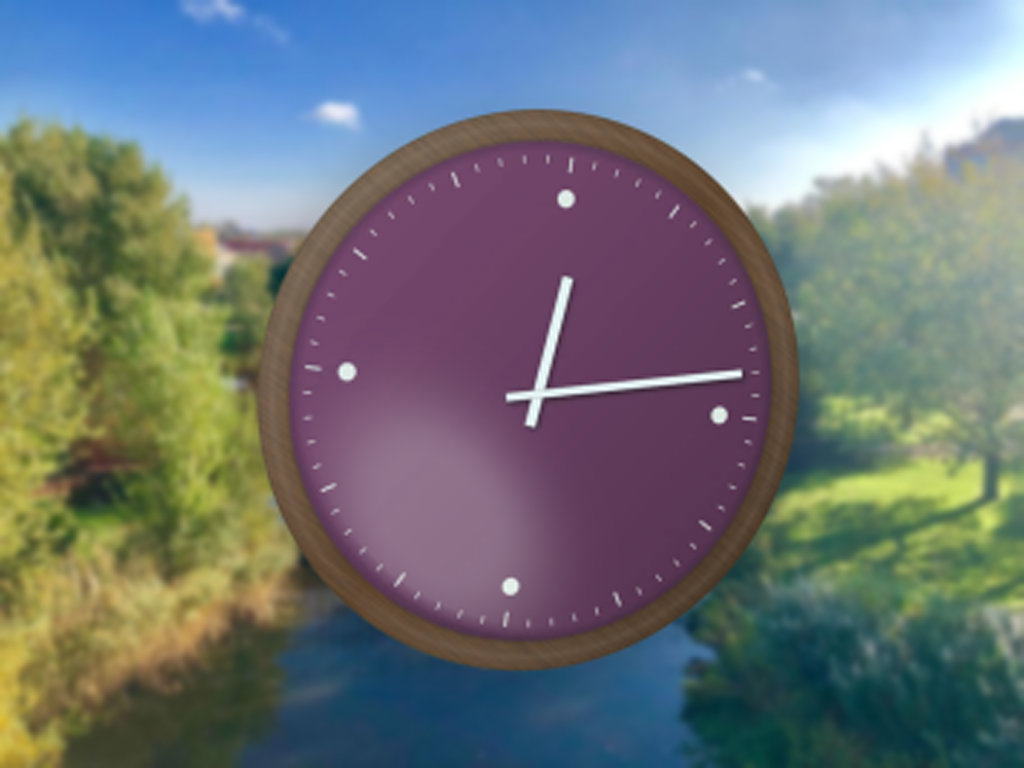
**12:13**
